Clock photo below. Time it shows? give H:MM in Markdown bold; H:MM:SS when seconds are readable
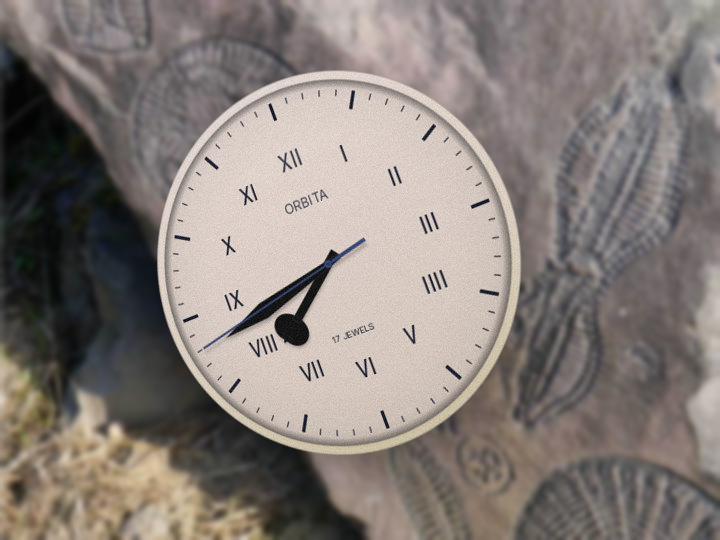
**7:42:43**
